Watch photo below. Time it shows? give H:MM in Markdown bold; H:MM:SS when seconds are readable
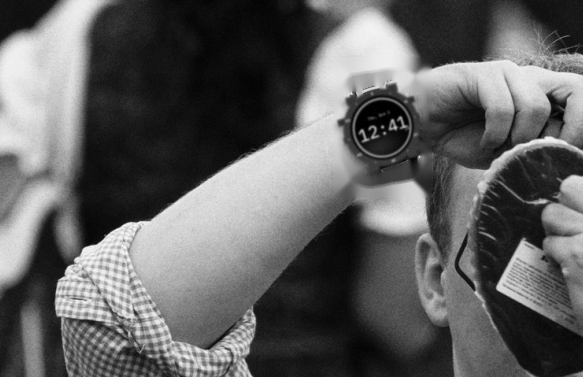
**12:41**
